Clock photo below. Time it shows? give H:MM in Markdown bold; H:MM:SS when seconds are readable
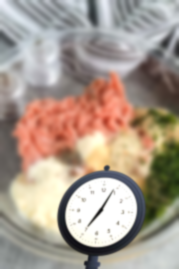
**7:04**
